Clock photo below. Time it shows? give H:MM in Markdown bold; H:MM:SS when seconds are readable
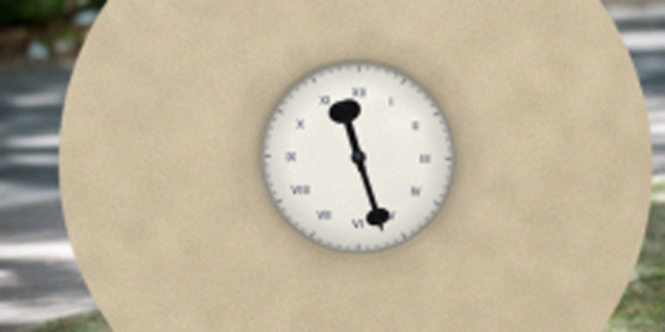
**11:27**
